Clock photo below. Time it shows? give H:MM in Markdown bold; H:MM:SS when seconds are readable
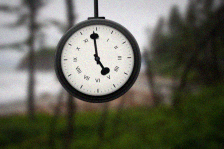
**4:59**
